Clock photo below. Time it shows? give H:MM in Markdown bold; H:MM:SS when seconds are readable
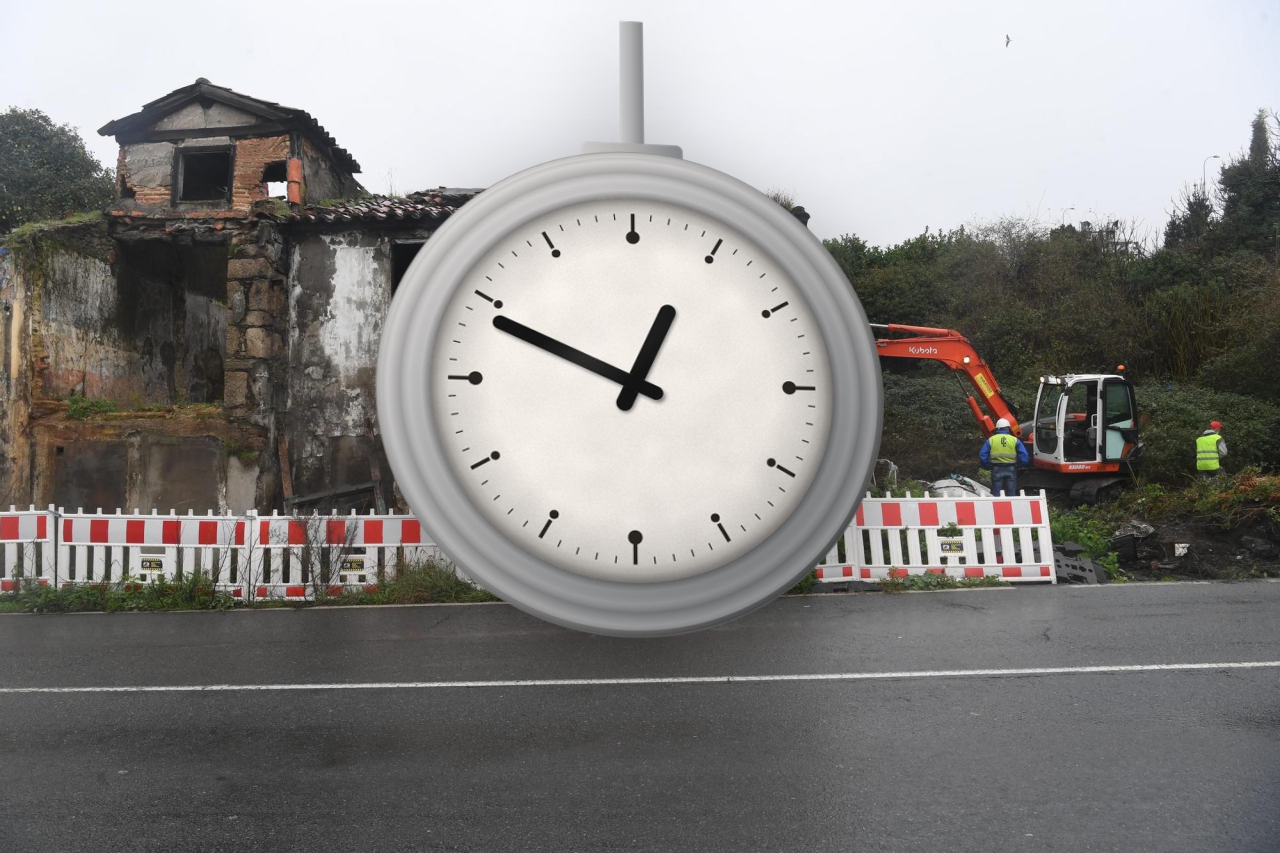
**12:49**
